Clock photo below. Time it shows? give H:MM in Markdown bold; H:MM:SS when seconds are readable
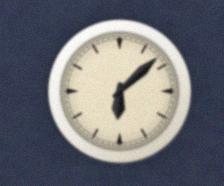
**6:08**
